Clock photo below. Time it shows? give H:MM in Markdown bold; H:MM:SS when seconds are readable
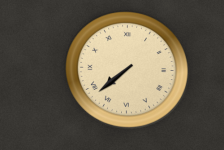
**7:38**
